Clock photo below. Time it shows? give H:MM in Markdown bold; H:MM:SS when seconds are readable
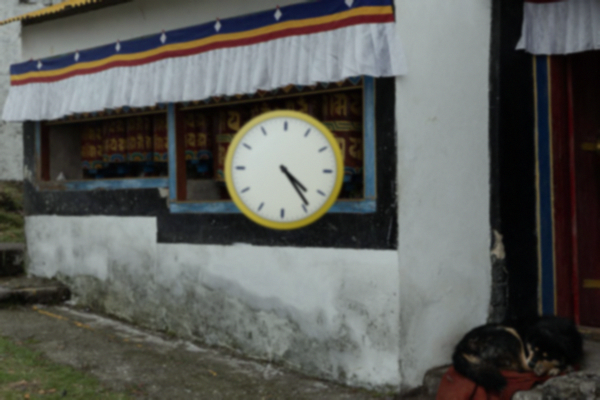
**4:24**
